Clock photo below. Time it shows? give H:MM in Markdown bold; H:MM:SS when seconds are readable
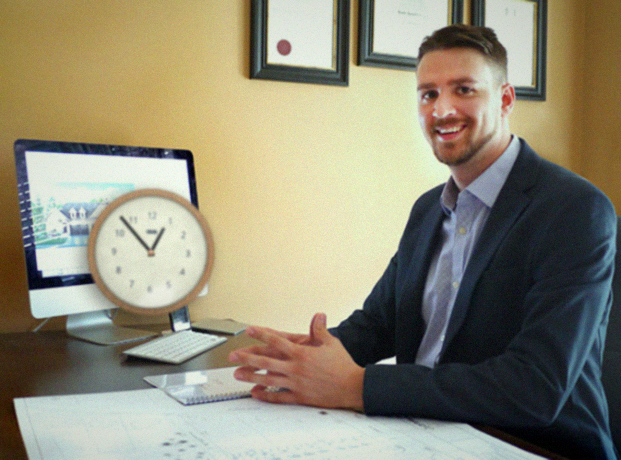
**12:53**
